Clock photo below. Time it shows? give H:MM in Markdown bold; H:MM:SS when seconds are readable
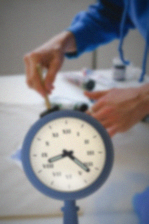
**8:22**
